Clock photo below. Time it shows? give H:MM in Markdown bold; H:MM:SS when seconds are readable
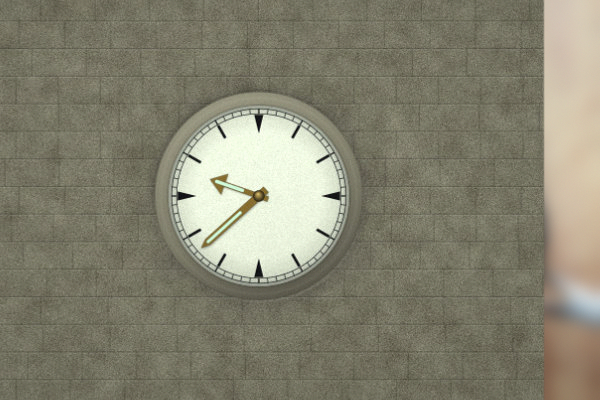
**9:38**
